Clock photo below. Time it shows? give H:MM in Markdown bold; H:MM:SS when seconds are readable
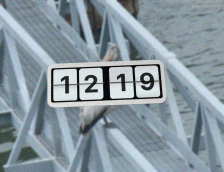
**12:19**
